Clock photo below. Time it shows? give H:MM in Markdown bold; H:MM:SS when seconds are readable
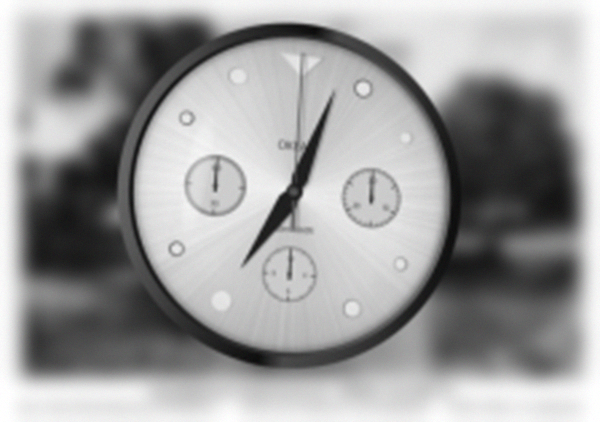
**7:03**
